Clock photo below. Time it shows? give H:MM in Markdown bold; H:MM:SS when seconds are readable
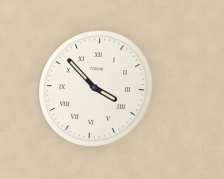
**3:52**
